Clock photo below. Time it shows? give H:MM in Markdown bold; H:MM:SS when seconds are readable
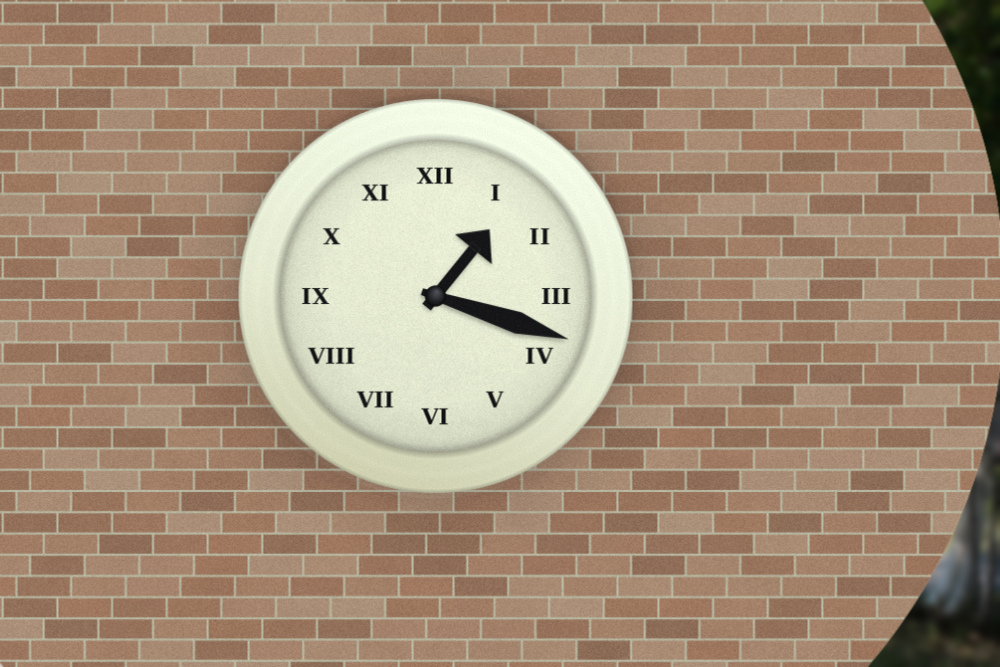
**1:18**
